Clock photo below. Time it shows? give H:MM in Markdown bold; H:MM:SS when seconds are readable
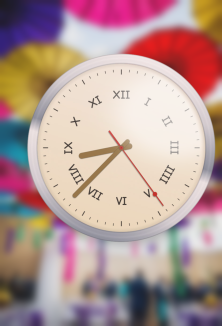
**8:37:24**
